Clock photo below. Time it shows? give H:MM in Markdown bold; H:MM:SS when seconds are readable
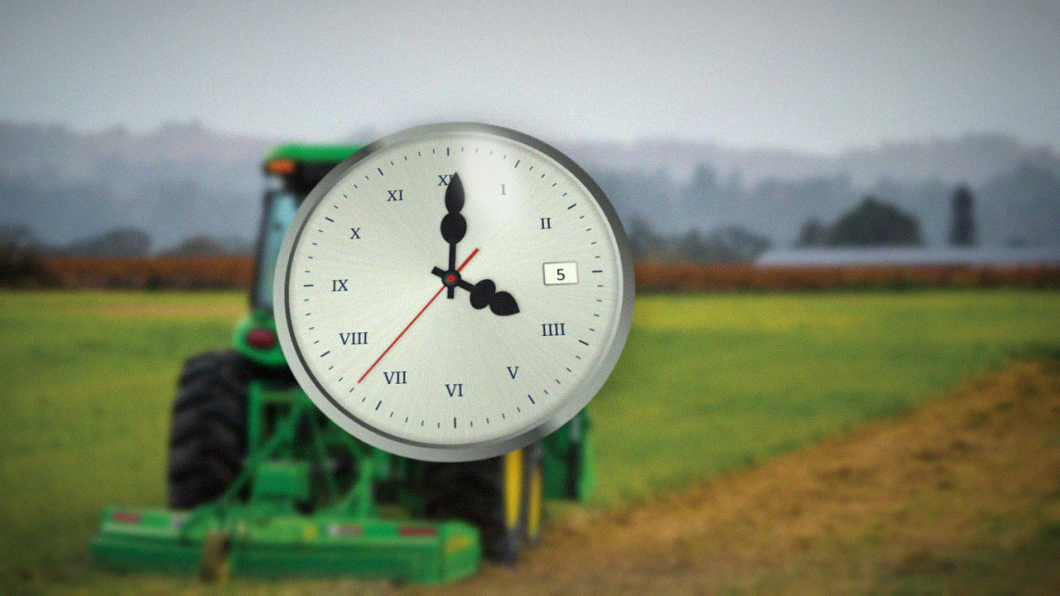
**4:00:37**
